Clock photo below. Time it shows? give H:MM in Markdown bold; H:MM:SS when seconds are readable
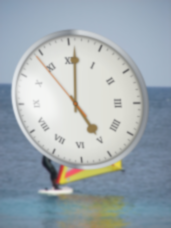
**5:00:54**
